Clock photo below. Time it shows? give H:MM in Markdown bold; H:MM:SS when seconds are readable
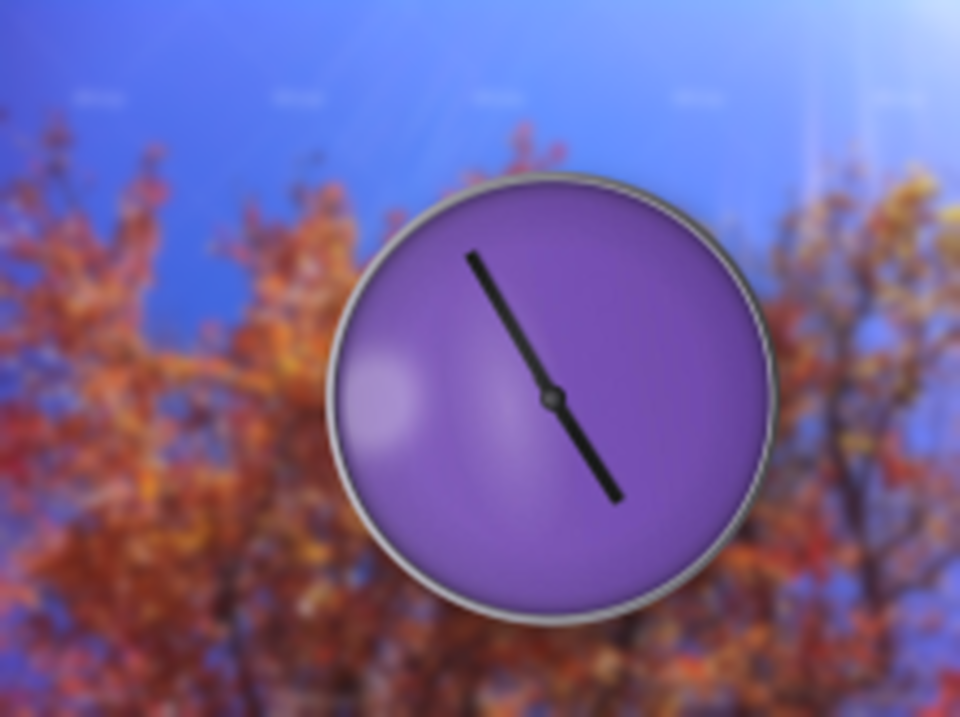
**4:55**
